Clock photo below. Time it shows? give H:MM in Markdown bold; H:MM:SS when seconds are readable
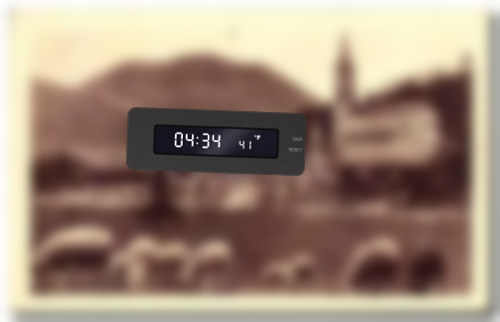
**4:34**
